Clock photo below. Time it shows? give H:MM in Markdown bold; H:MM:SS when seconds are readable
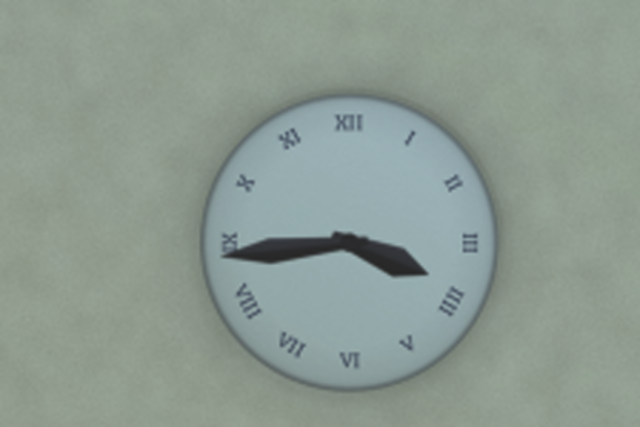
**3:44**
